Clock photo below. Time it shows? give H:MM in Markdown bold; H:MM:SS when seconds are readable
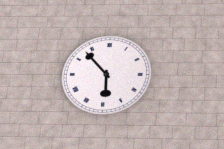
**5:53**
